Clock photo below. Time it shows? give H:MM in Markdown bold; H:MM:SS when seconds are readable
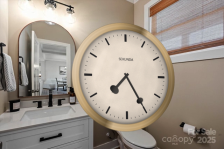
**7:25**
